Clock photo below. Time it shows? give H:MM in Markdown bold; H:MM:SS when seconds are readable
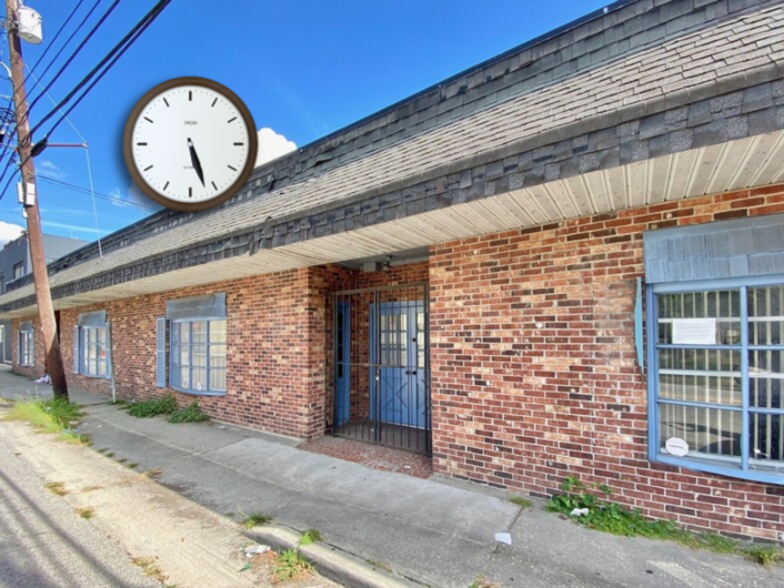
**5:27**
